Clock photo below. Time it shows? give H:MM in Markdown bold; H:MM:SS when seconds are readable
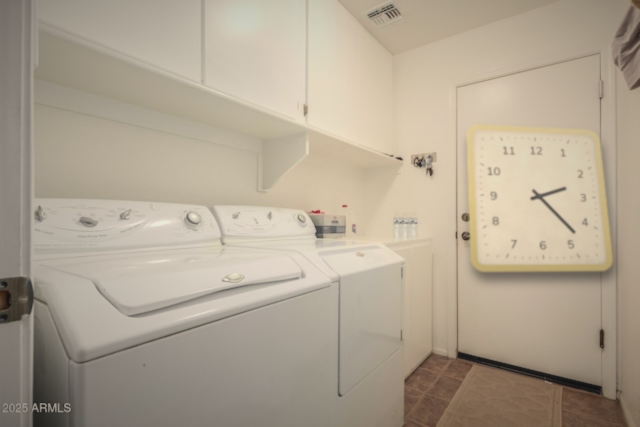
**2:23**
